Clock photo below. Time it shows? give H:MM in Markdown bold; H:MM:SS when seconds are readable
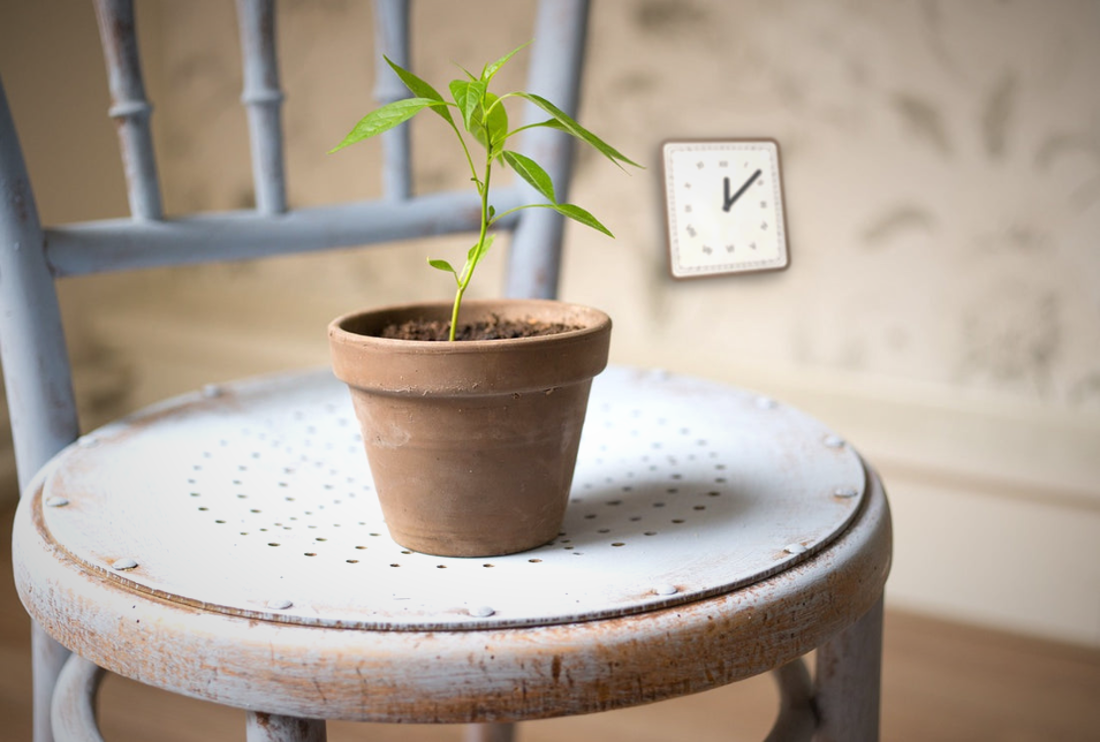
**12:08**
